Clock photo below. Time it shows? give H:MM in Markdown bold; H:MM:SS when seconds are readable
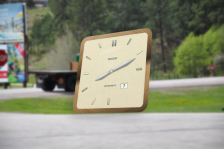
**8:11**
